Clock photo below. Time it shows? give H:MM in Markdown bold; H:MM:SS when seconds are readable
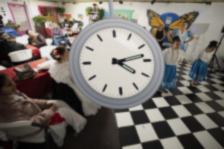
**4:13**
